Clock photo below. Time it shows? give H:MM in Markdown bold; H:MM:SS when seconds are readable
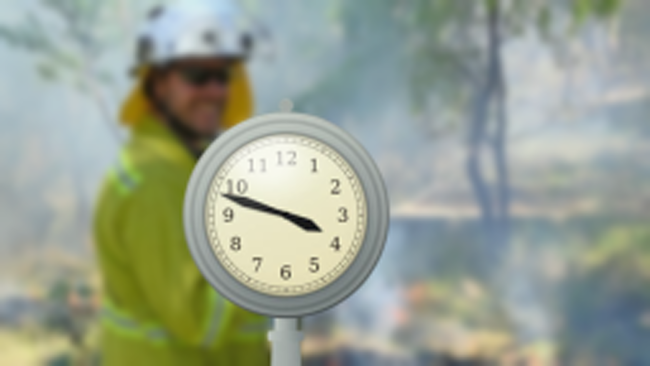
**3:48**
